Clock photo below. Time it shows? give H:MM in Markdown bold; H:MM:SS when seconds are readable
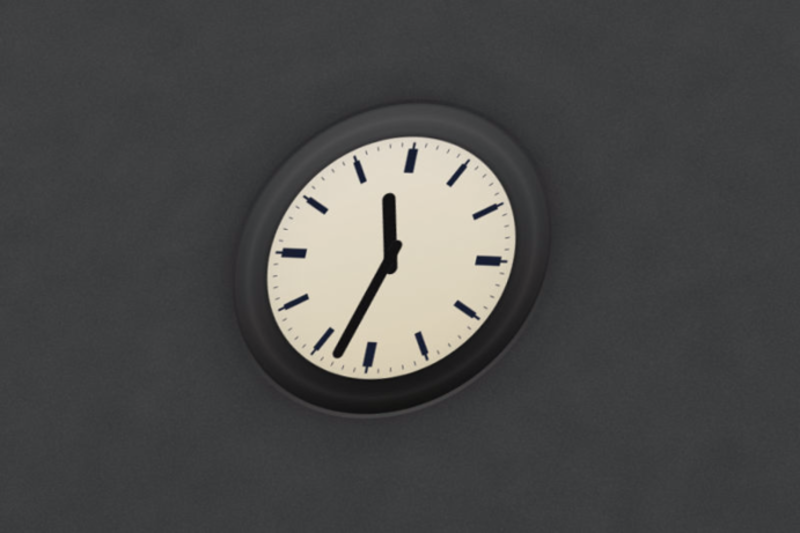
**11:33**
